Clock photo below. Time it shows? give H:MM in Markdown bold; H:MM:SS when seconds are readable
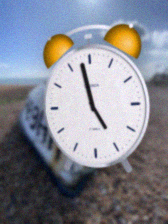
**4:58**
